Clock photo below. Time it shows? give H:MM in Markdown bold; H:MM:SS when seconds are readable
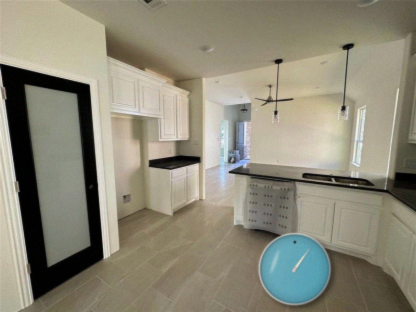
**1:06**
